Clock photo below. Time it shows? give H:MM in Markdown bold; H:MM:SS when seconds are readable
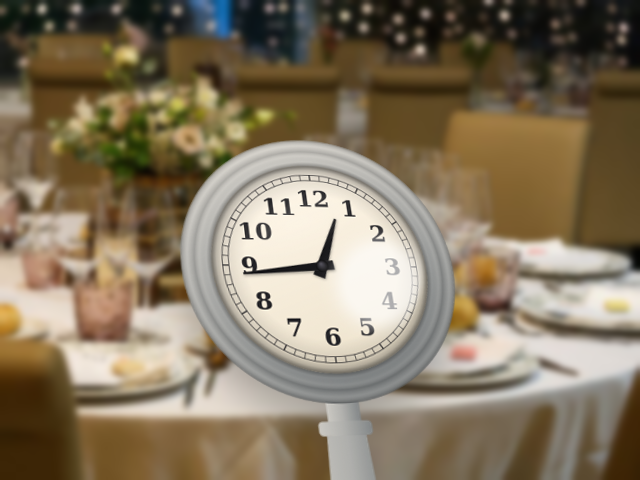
**12:44**
